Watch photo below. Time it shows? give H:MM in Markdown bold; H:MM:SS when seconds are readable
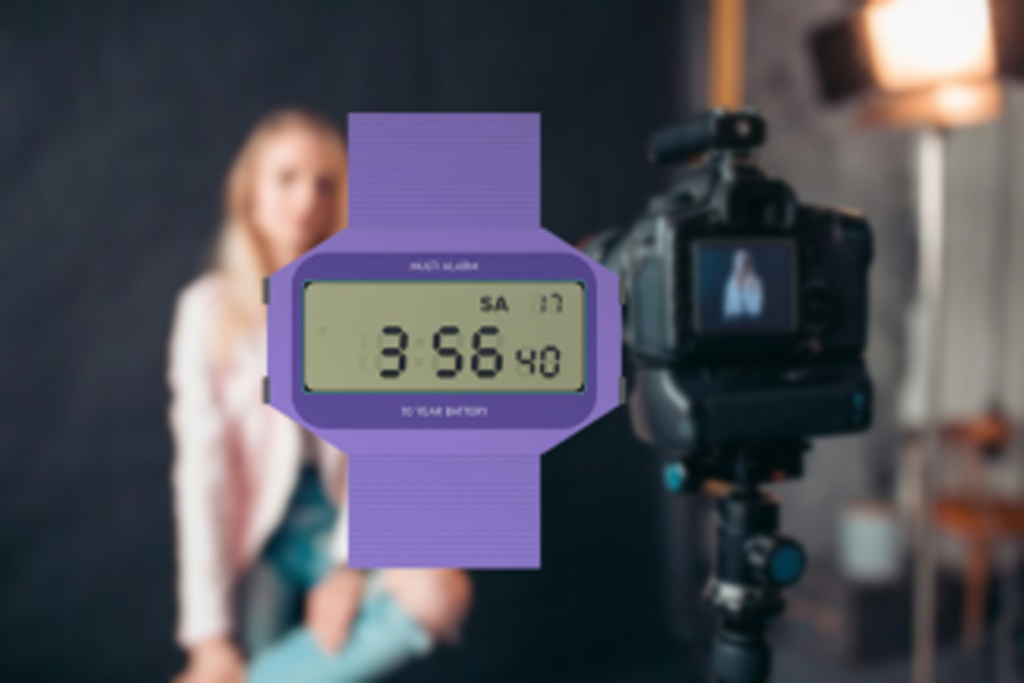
**3:56:40**
